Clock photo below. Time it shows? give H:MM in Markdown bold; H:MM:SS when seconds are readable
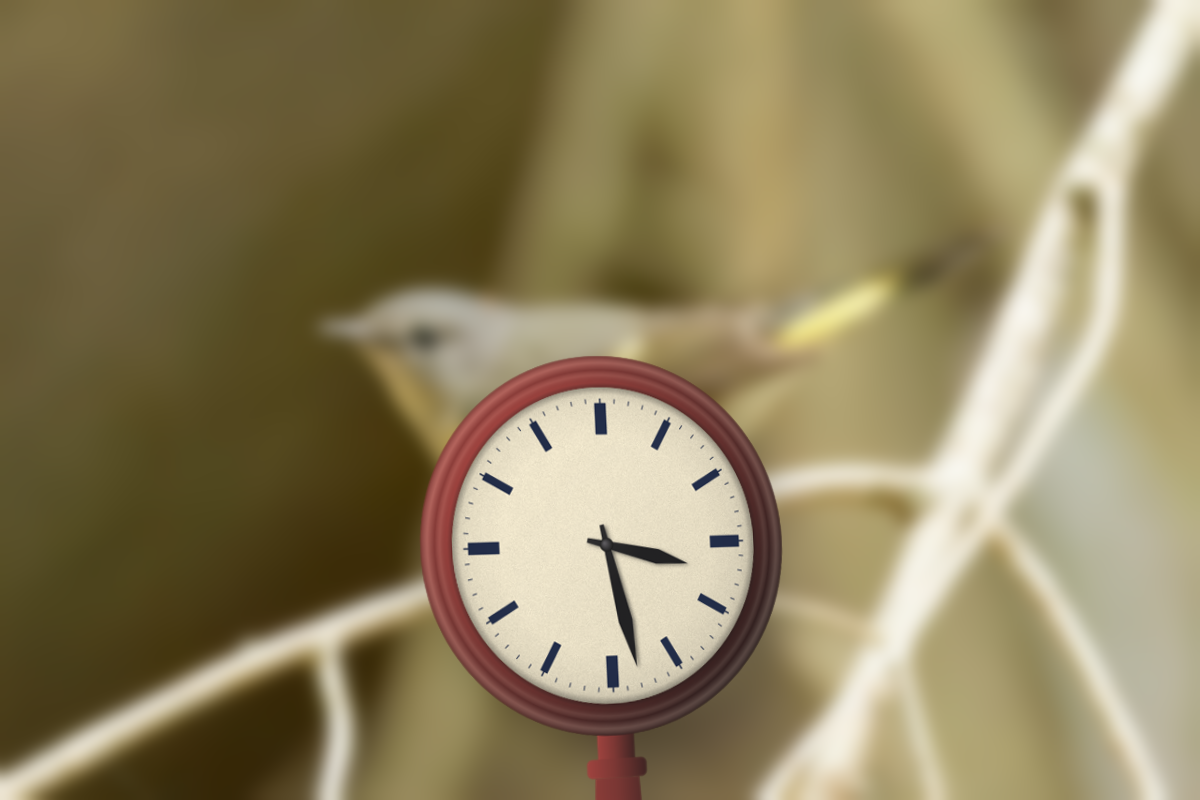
**3:28**
